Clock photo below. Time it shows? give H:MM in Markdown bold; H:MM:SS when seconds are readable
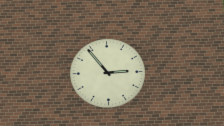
**2:54**
